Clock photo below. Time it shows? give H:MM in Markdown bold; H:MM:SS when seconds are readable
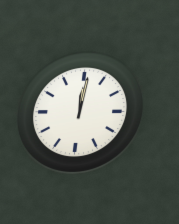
**12:01**
